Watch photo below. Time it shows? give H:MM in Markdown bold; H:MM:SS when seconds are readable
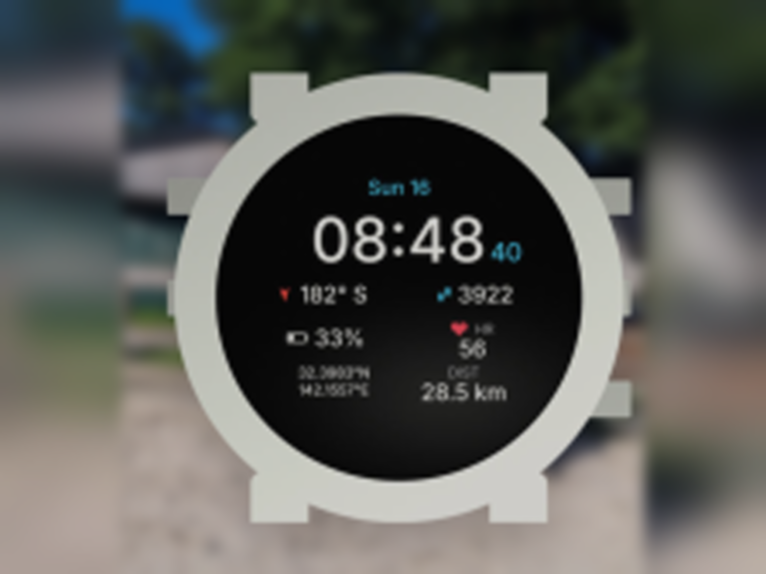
**8:48**
